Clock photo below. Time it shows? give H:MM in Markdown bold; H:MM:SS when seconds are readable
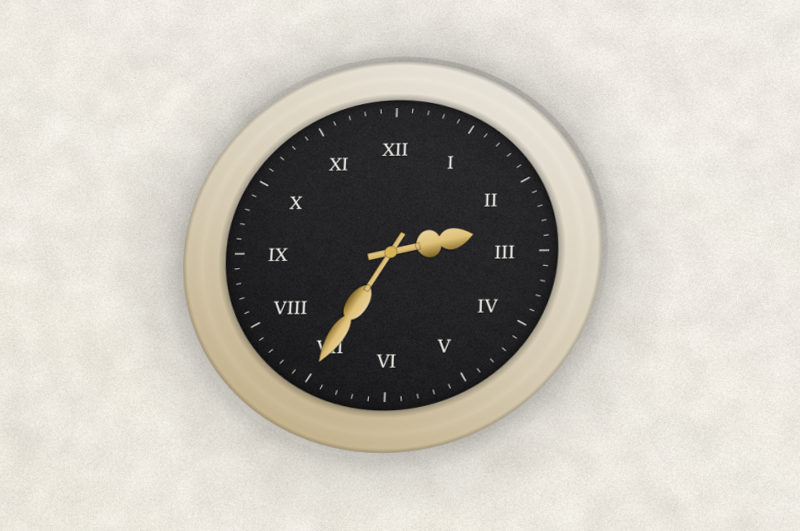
**2:35**
